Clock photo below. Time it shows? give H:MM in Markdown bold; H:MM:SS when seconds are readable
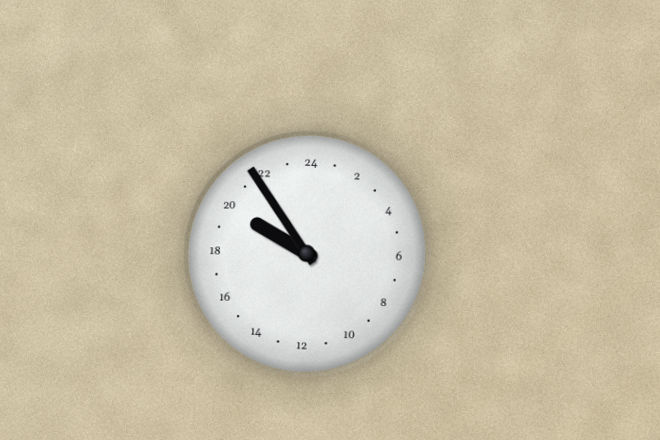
**19:54**
